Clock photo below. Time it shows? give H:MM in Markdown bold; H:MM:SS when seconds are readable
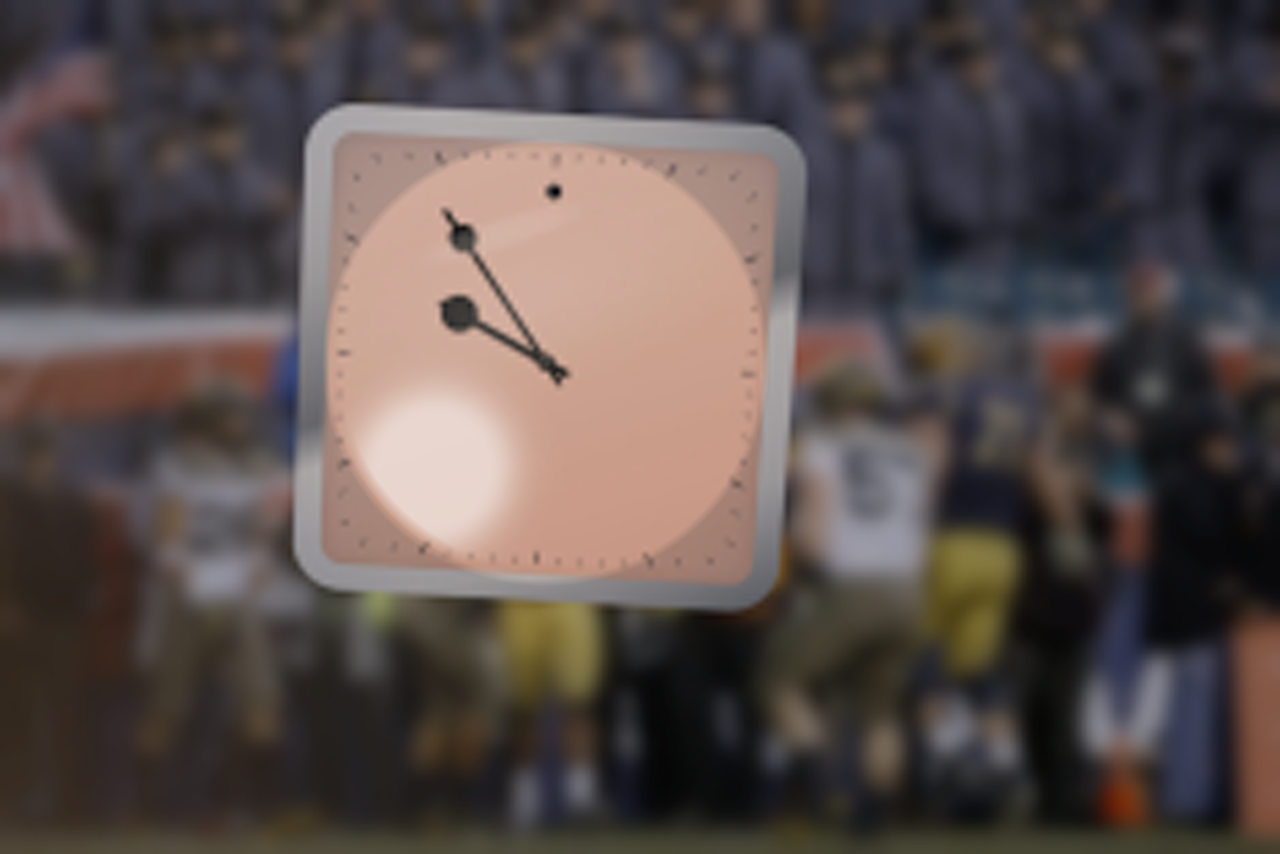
**9:54**
